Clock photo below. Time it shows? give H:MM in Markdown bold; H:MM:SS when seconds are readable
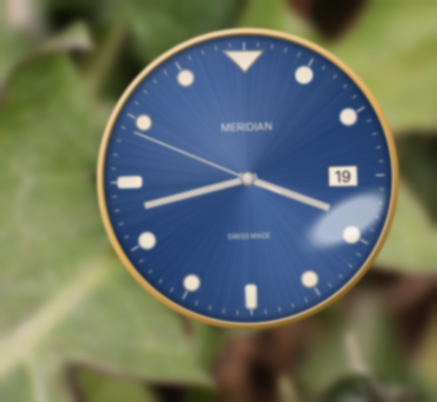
**3:42:49**
